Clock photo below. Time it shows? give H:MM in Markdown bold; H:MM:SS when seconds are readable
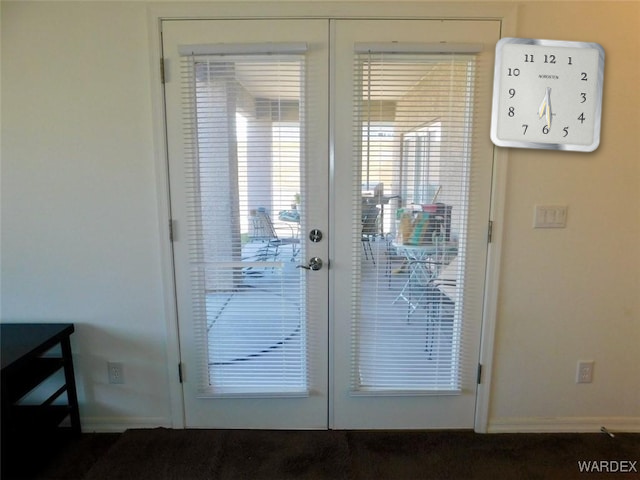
**6:29**
